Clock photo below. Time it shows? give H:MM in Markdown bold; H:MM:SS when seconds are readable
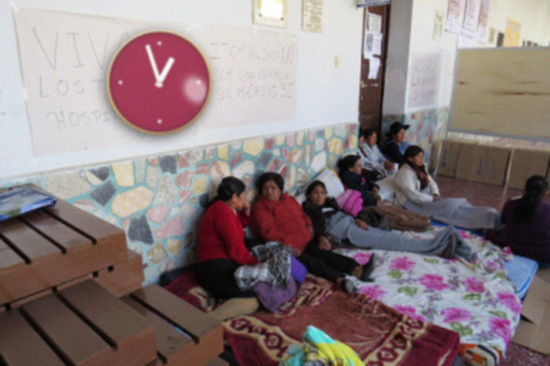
**12:57**
